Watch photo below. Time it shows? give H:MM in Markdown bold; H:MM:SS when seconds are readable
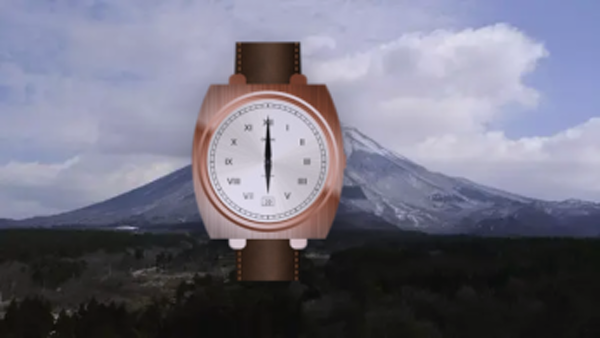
**6:00**
